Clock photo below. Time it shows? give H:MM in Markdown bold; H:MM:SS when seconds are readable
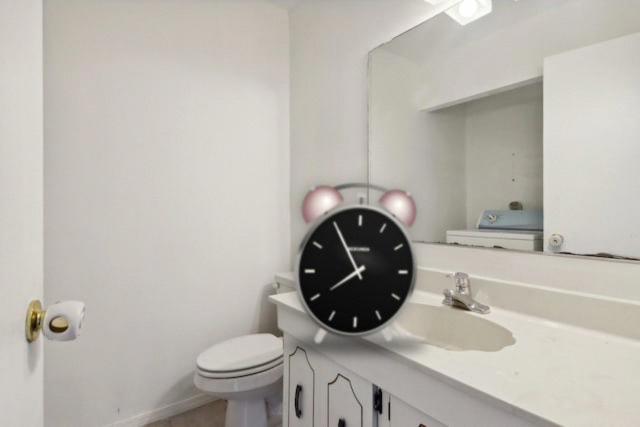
**7:55**
